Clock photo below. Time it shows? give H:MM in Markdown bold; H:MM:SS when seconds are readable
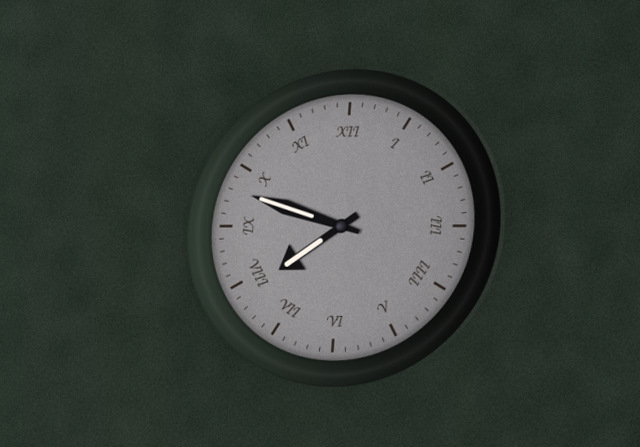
**7:48**
